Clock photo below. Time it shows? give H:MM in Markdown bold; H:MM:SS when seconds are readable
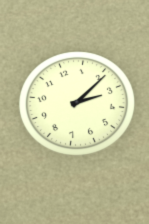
**3:11**
